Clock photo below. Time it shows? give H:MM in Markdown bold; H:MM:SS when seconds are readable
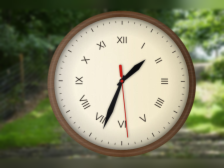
**1:33:29**
